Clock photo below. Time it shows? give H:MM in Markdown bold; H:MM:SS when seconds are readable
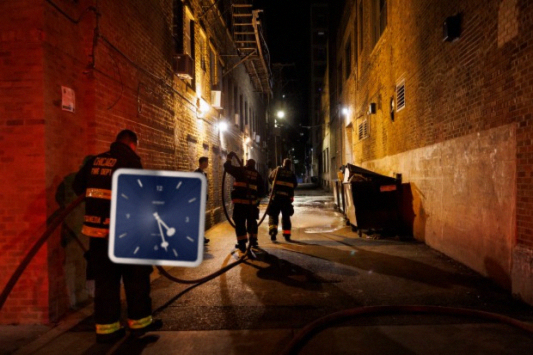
**4:27**
